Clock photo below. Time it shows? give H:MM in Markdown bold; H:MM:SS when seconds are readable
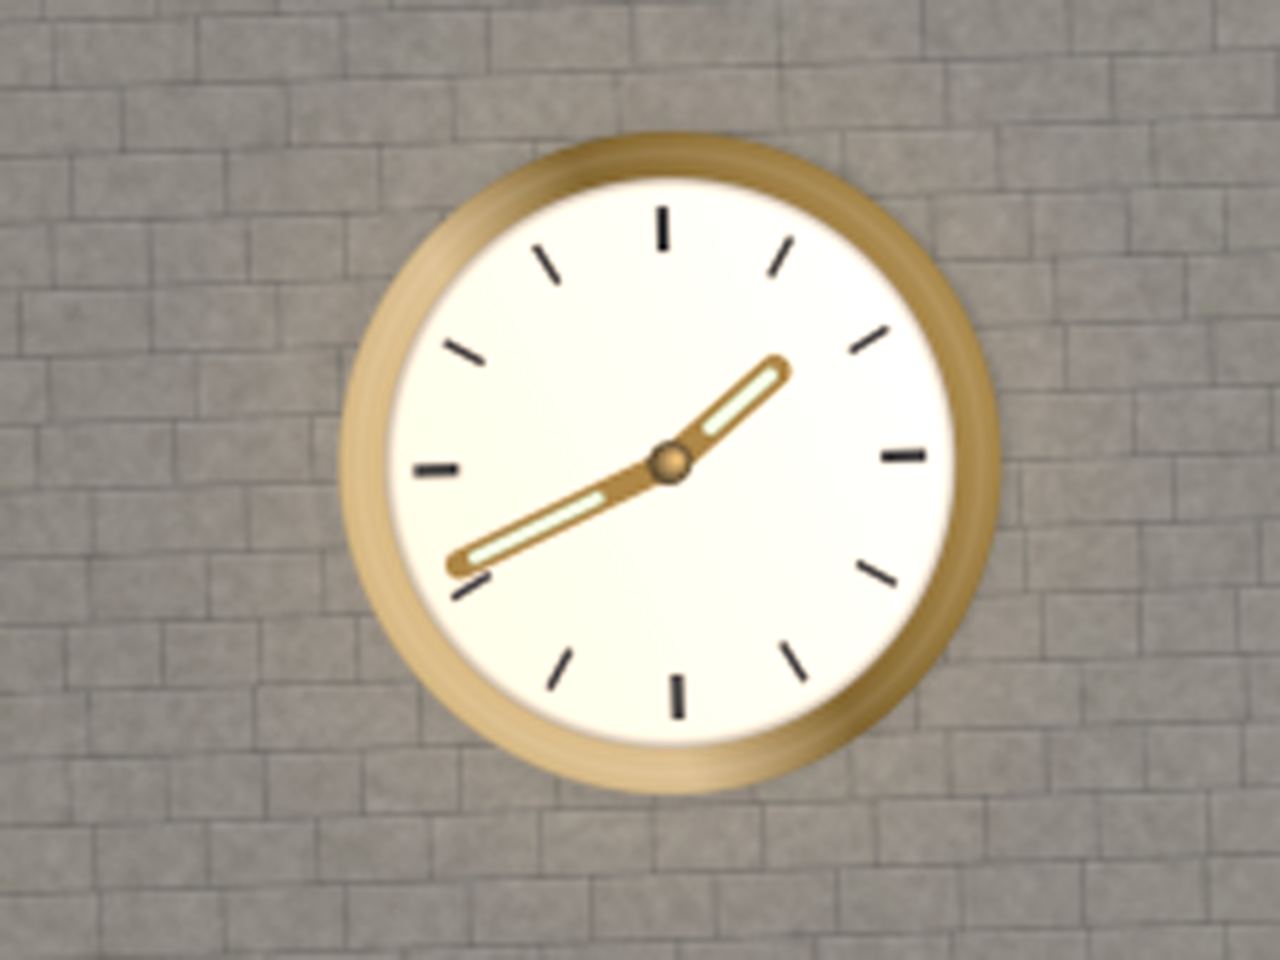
**1:41**
